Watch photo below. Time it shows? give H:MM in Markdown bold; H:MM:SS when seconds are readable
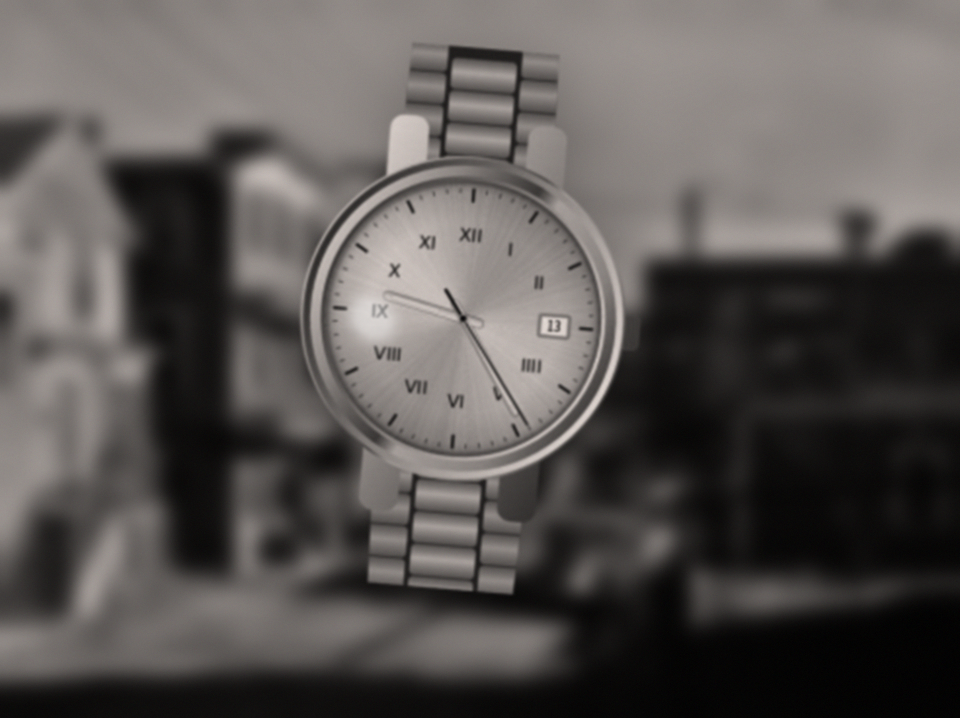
**9:24:24**
